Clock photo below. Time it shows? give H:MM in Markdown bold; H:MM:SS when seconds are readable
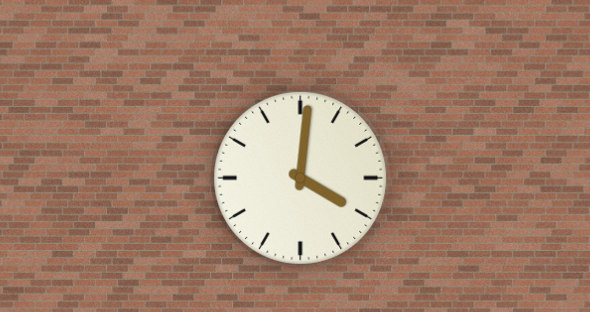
**4:01**
